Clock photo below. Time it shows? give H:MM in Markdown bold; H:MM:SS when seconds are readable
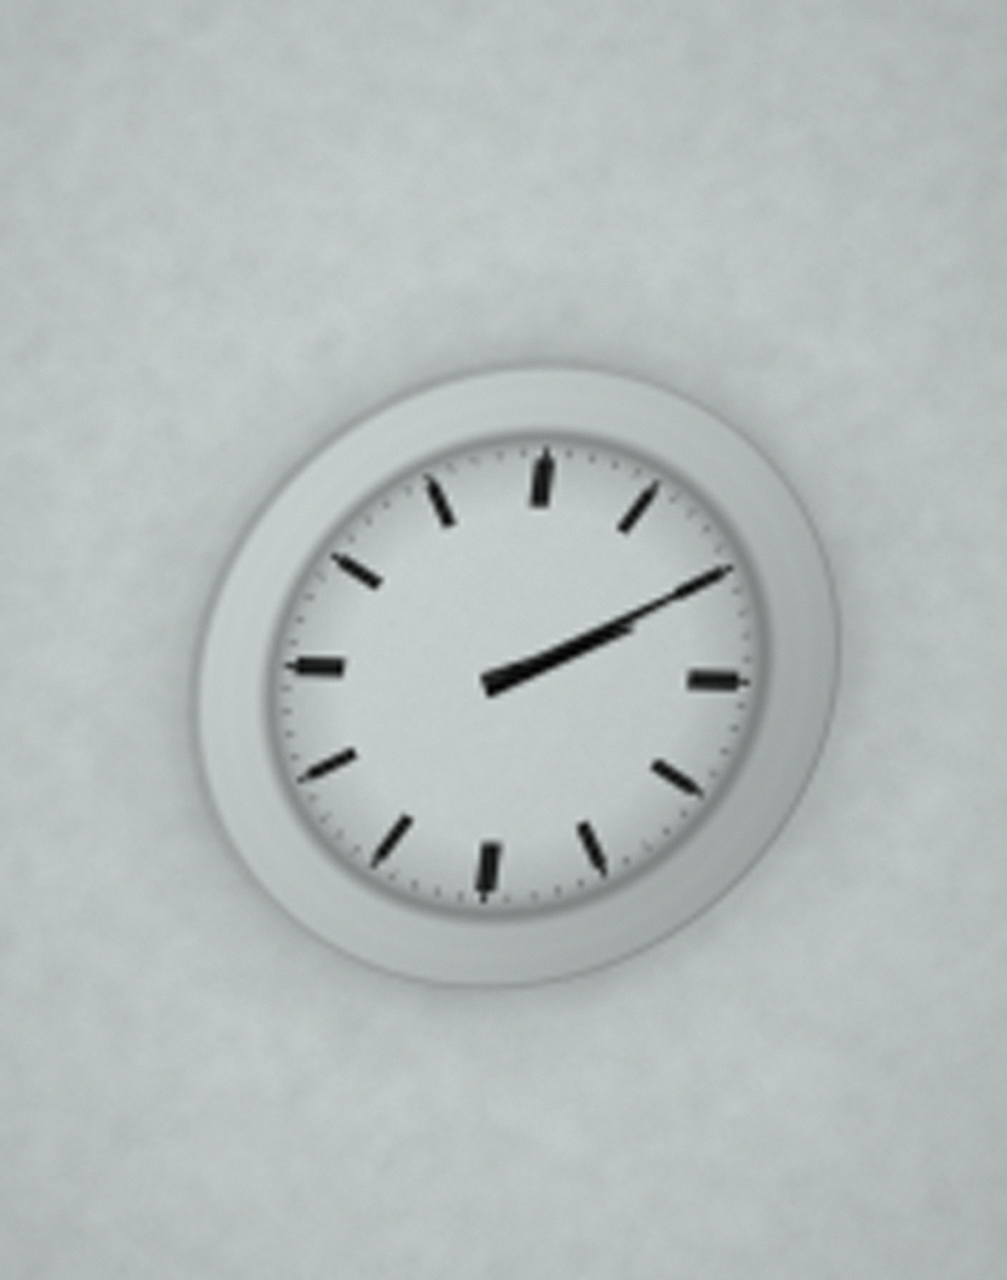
**2:10**
